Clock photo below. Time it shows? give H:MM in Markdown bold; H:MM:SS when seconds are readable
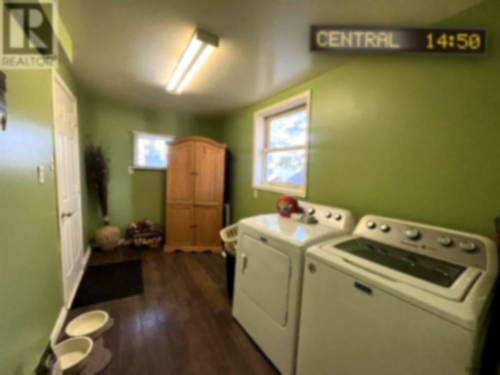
**14:50**
